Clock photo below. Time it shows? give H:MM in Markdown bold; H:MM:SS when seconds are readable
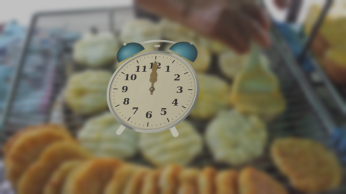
**12:00**
